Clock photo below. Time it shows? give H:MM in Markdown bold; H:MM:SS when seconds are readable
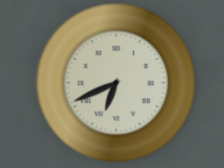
**6:41**
